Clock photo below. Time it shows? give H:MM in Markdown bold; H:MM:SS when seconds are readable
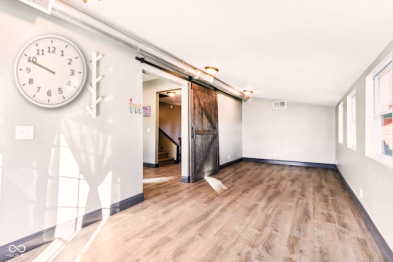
**9:49**
